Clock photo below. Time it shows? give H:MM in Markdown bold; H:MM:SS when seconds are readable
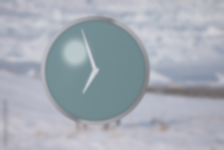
**6:57**
